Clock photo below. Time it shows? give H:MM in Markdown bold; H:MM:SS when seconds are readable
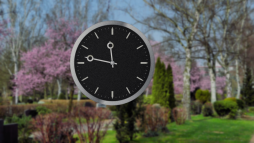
**11:47**
